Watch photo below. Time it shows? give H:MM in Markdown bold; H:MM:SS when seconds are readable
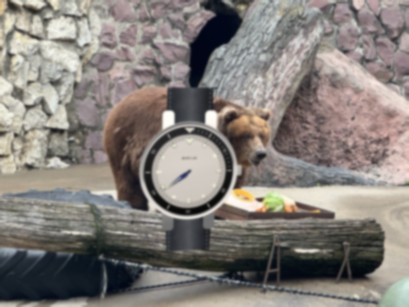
**7:39**
